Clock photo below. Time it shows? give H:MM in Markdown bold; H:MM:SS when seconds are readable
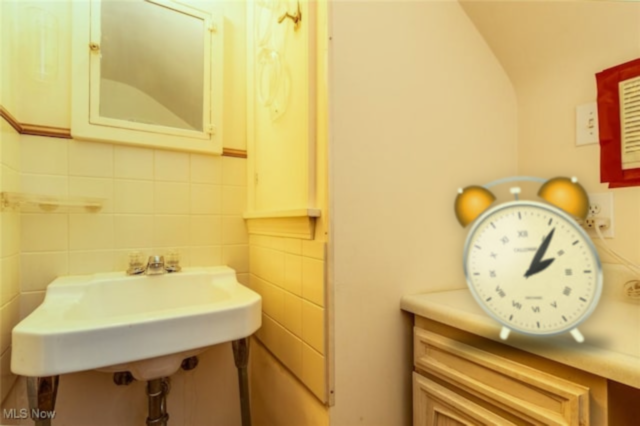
**2:06**
